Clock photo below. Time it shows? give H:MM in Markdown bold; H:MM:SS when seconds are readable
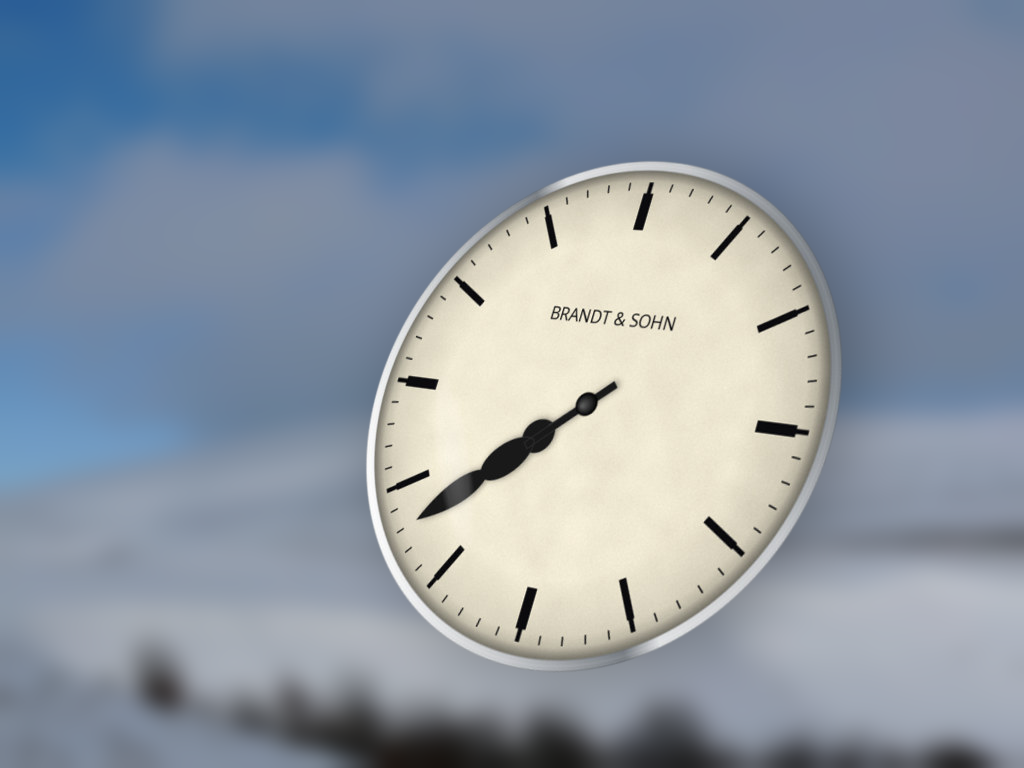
**7:38**
